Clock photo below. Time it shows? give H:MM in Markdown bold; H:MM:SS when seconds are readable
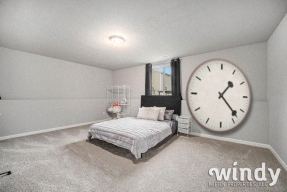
**1:23**
